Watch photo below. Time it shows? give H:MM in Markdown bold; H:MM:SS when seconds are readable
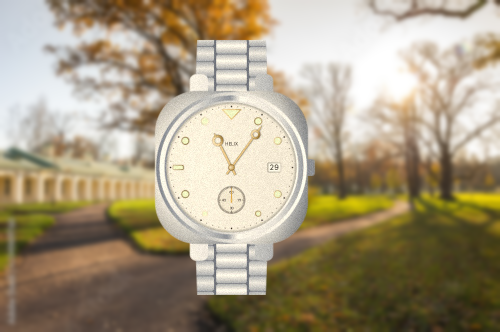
**11:06**
